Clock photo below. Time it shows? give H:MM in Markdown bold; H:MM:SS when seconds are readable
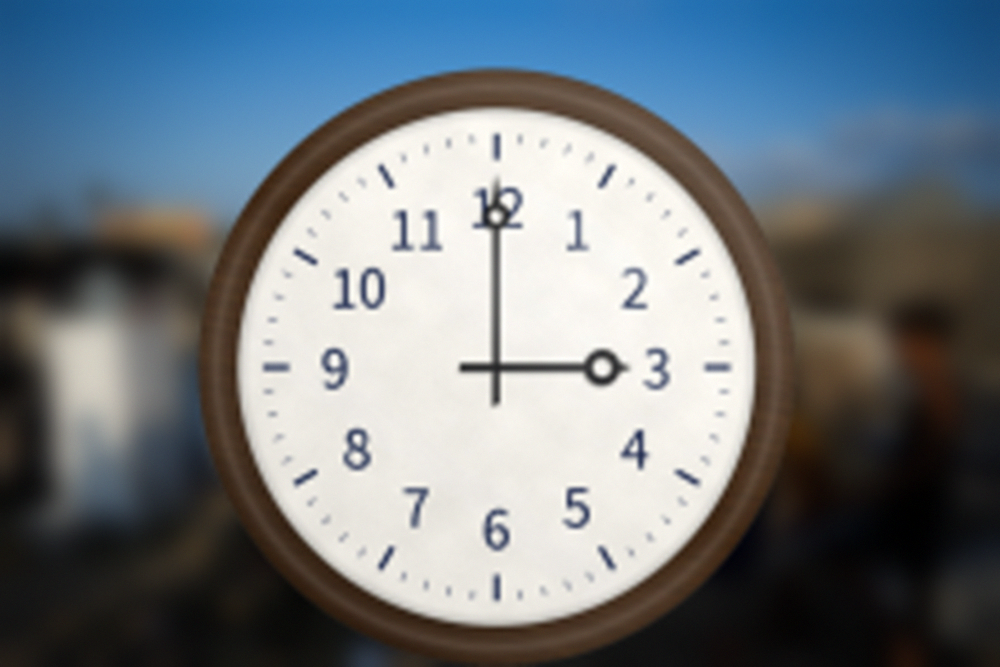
**3:00**
